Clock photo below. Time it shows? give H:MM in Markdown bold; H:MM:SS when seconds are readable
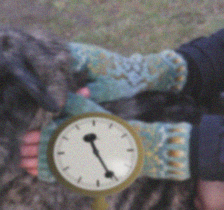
**11:26**
